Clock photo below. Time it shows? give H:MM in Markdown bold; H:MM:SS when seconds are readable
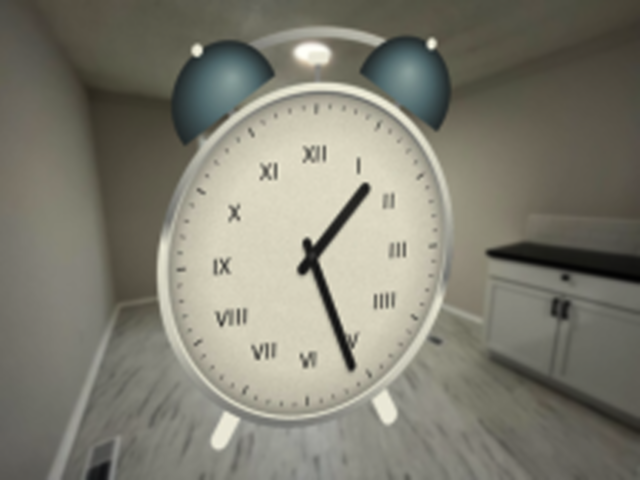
**1:26**
